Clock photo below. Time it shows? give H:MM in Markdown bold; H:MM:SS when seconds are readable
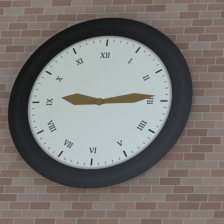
**9:14**
